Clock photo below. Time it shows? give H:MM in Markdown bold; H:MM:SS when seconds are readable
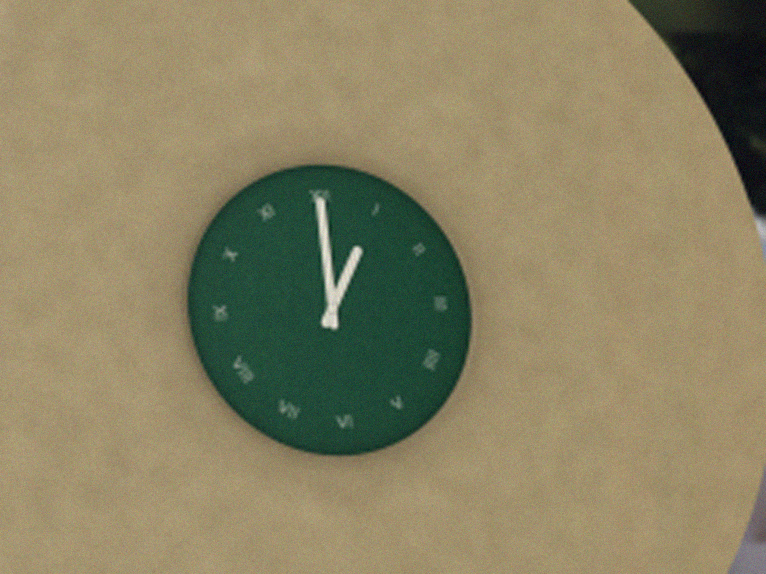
**1:00**
